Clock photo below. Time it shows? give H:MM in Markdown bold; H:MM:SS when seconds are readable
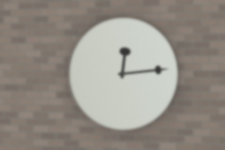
**12:14**
